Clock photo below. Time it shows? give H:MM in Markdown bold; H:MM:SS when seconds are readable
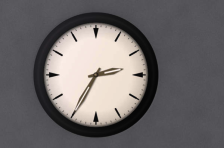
**2:35**
